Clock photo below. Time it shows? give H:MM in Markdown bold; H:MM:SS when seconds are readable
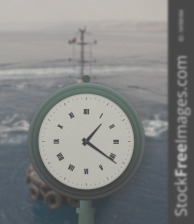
**1:21**
